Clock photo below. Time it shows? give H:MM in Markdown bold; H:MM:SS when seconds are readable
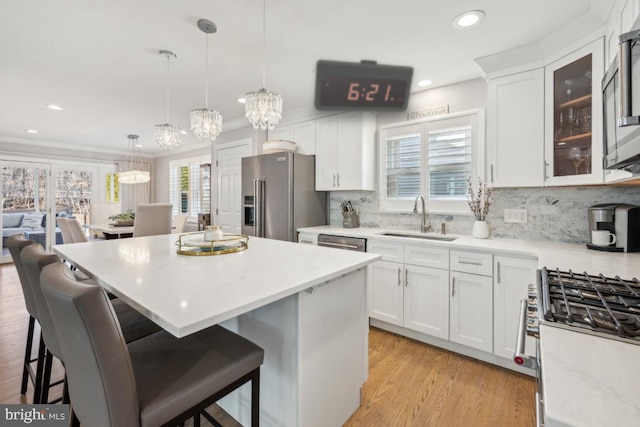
**6:21**
